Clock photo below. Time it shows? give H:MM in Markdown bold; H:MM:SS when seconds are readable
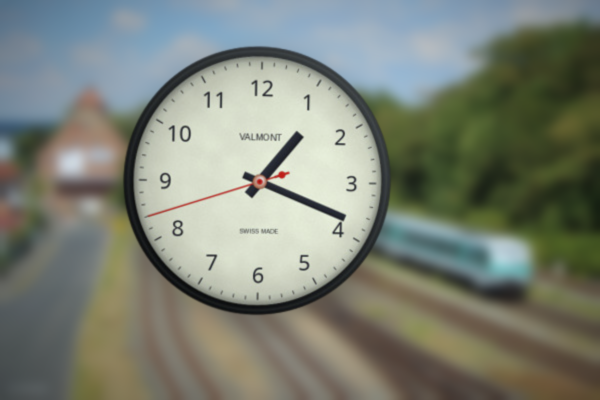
**1:18:42**
